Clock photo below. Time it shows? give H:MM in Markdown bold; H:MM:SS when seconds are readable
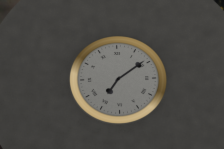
**7:09**
